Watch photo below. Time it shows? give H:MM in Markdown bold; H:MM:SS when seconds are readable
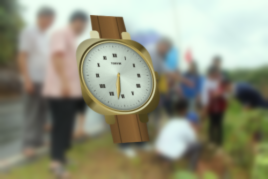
**6:32**
